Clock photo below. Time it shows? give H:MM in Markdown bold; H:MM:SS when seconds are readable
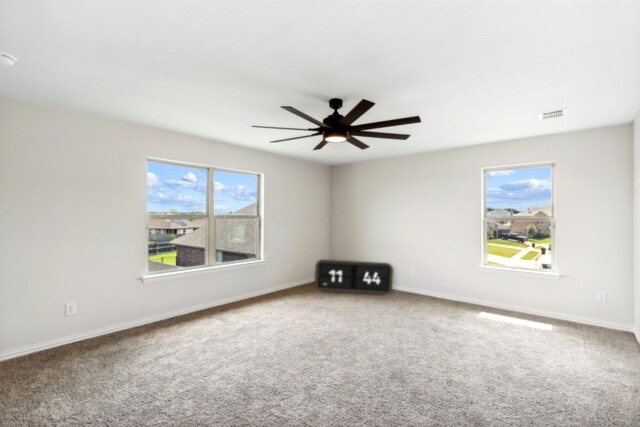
**11:44**
